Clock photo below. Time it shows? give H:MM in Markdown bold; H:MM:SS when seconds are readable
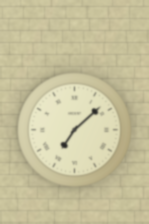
**7:08**
